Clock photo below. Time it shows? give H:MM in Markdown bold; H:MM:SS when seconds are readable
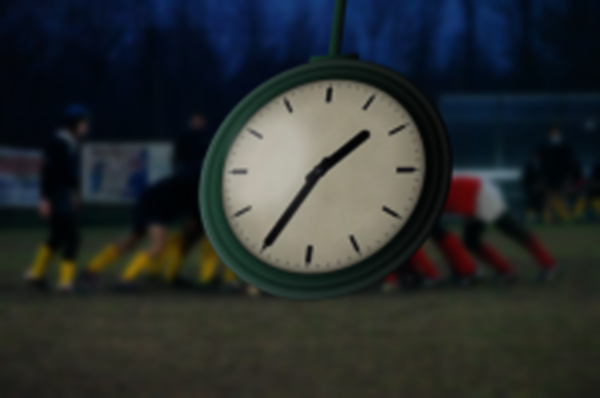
**1:35**
